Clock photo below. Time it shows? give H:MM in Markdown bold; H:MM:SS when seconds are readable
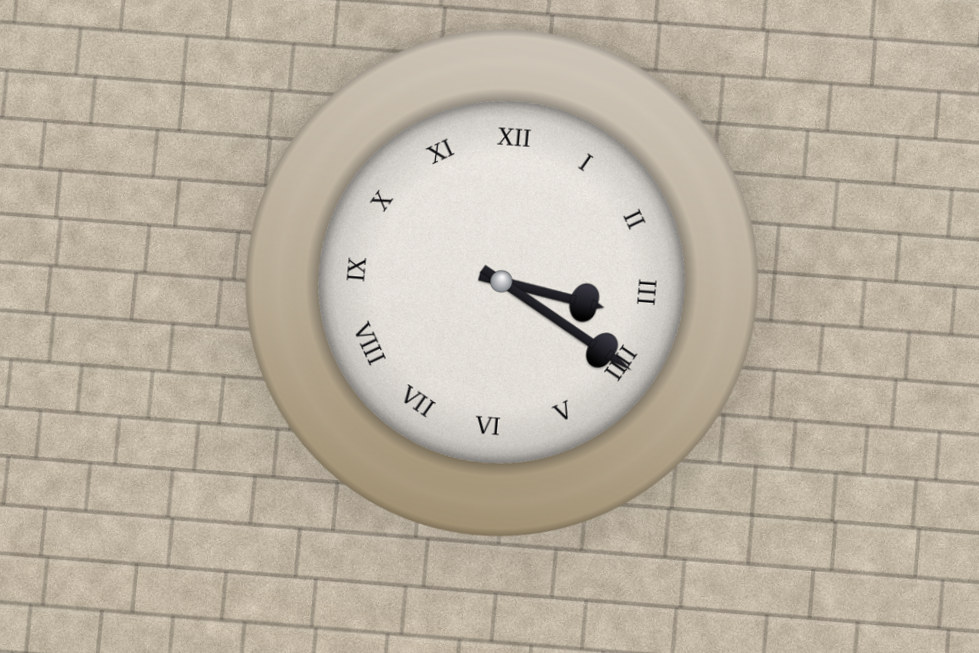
**3:20**
